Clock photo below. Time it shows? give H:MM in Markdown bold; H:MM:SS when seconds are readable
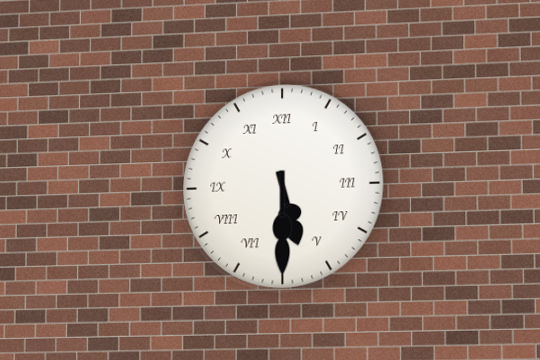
**5:30**
